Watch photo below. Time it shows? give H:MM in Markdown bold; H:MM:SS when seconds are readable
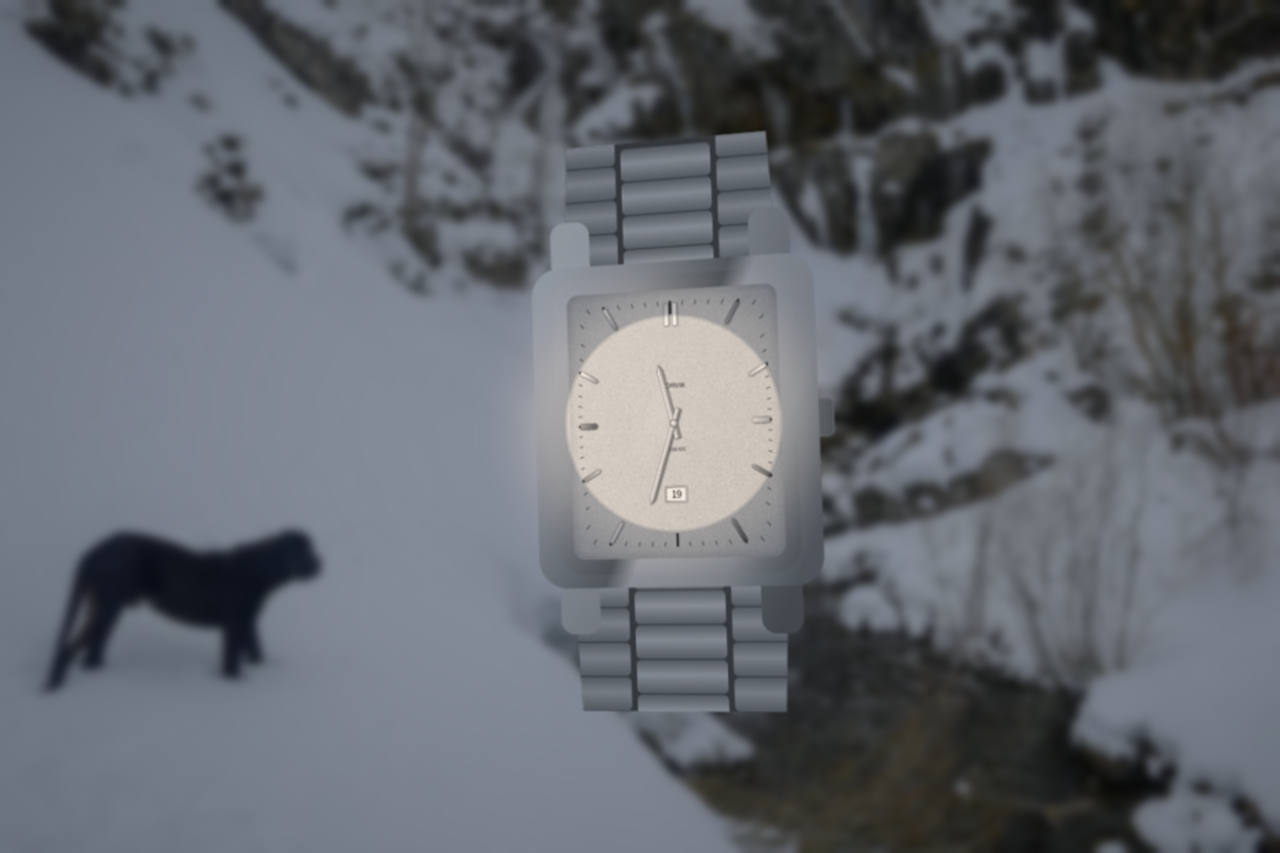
**11:33**
